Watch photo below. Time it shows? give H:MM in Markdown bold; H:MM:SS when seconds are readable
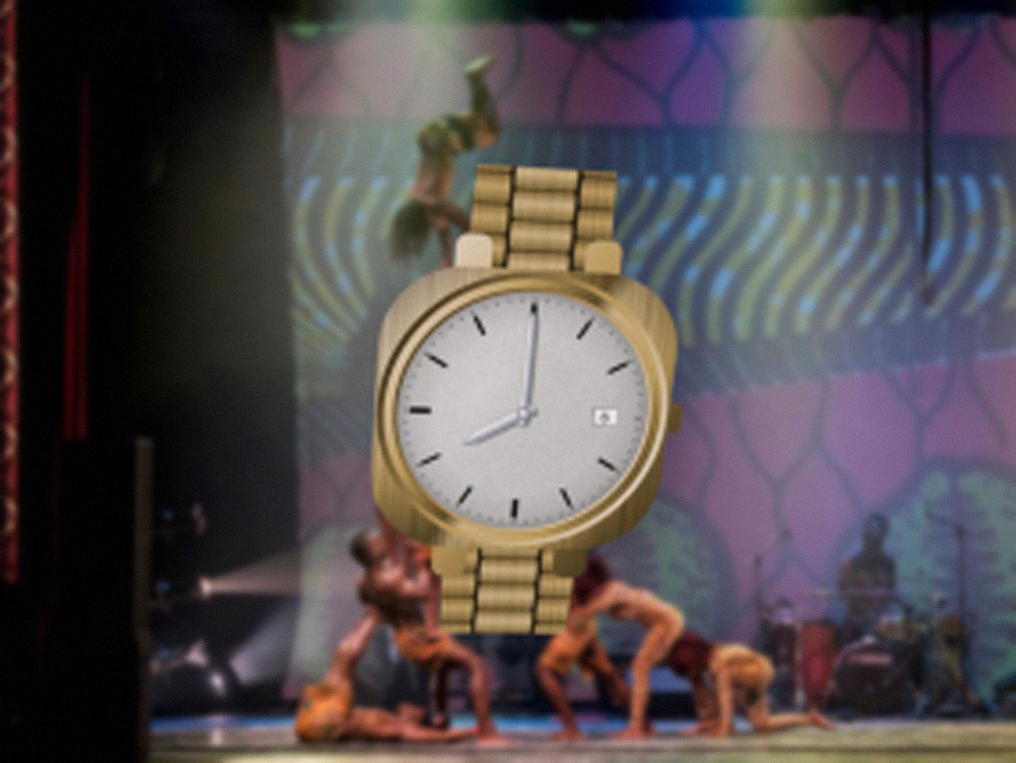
**8:00**
